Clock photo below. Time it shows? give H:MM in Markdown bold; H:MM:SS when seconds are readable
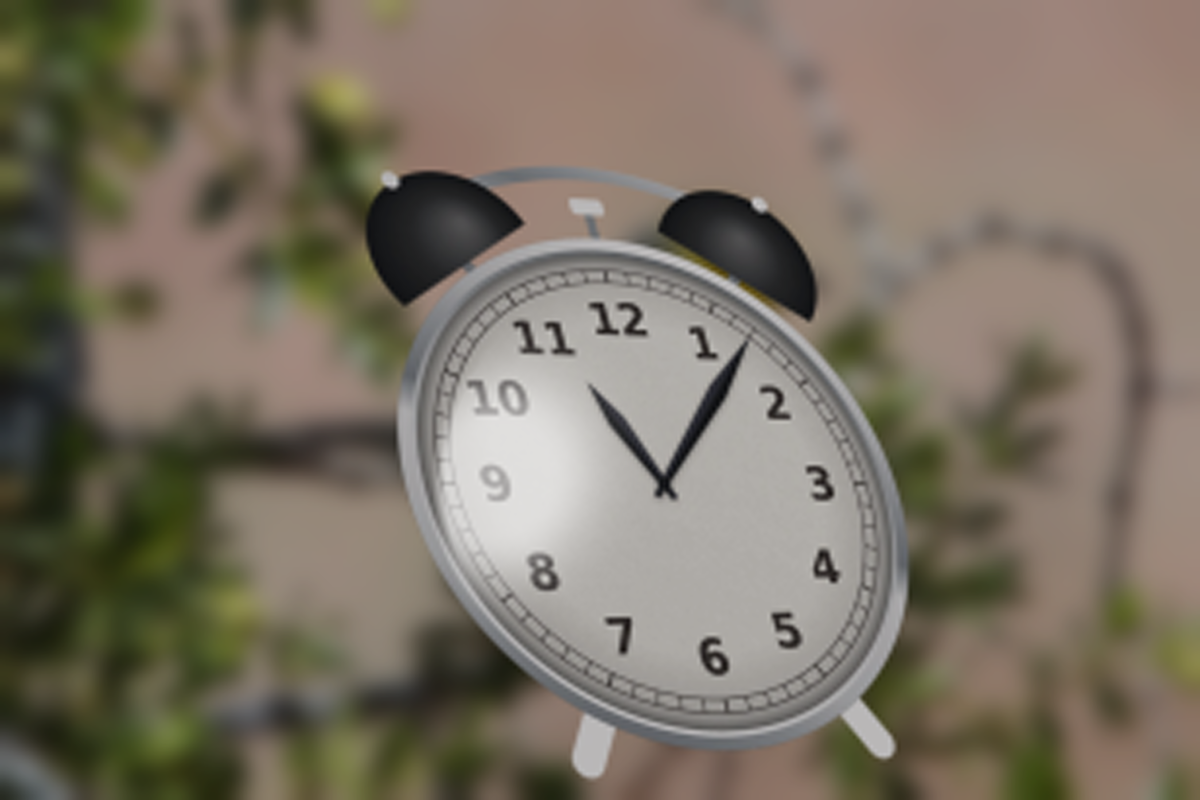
**11:07**
